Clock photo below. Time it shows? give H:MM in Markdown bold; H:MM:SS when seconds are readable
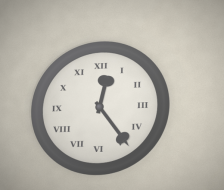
**12:24**
